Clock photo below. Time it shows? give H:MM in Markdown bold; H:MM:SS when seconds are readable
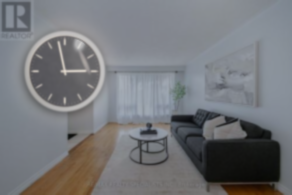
**2:58**
